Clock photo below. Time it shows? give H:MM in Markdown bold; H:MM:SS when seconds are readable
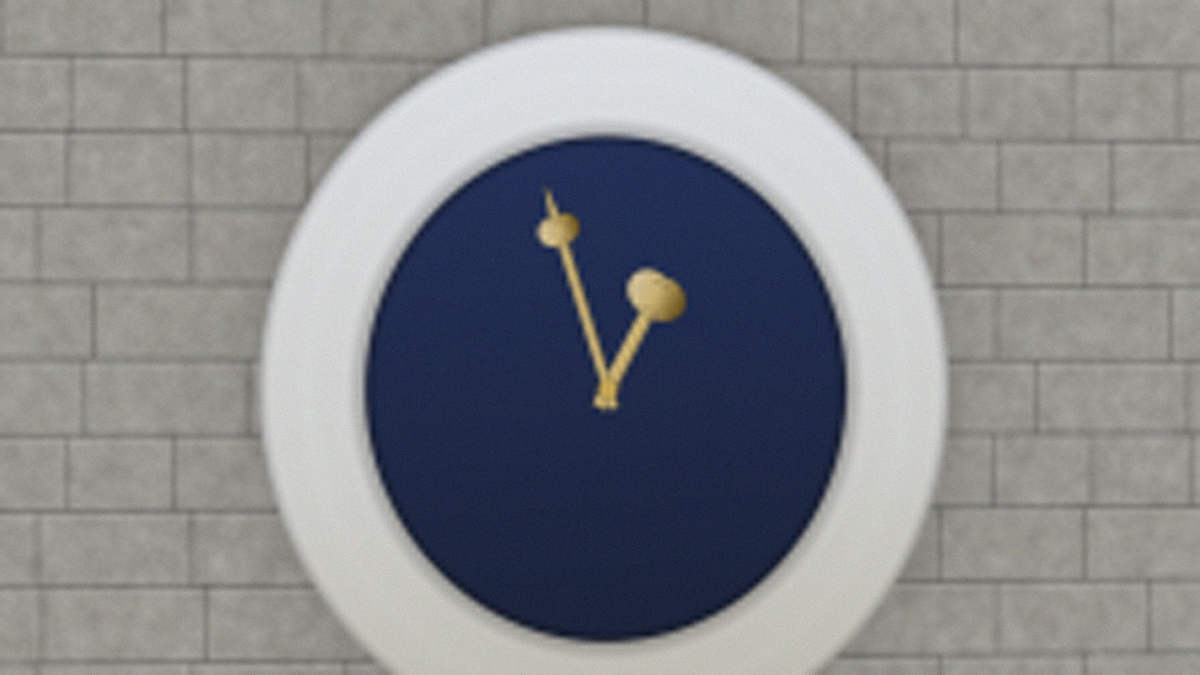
**12:57**
